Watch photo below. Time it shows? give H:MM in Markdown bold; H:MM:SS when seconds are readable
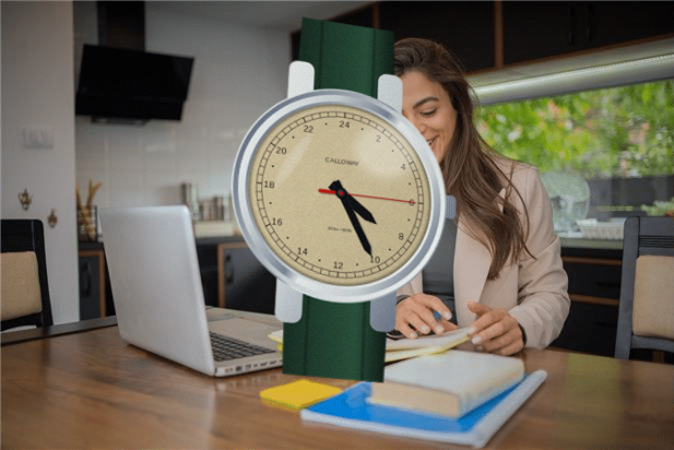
**8:25:15**
